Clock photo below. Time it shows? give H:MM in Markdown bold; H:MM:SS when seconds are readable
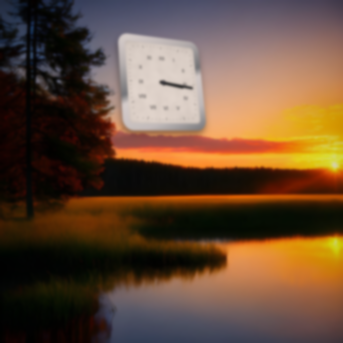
**3:16**
